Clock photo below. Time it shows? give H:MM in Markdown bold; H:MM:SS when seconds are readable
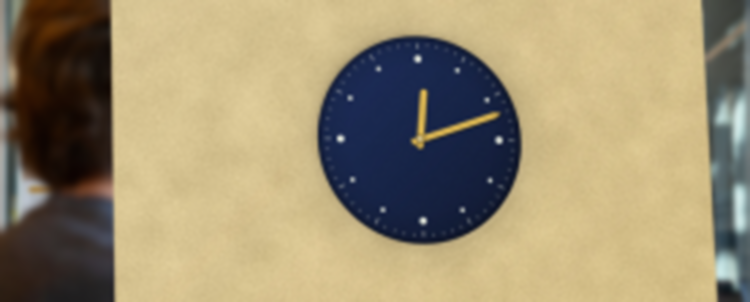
**12:12**
